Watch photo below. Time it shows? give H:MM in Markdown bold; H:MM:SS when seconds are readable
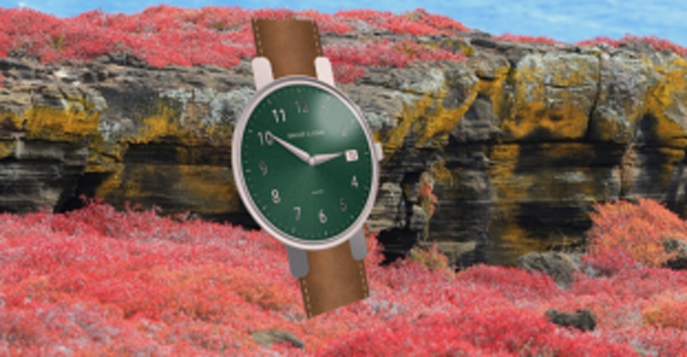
**2:51**
